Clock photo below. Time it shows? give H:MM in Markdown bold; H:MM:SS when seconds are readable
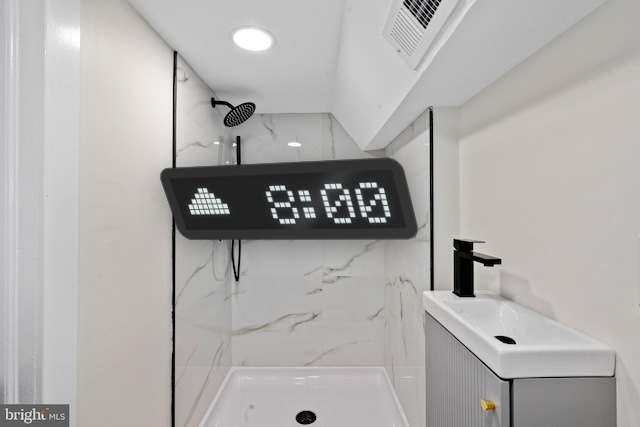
**8:00**
